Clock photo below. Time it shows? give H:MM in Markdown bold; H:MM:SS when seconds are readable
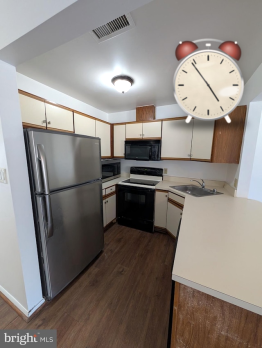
**4:54**
